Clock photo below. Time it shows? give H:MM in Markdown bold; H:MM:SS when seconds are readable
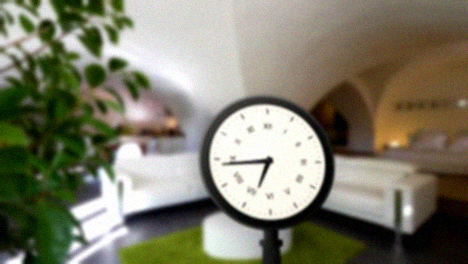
**6:44**
